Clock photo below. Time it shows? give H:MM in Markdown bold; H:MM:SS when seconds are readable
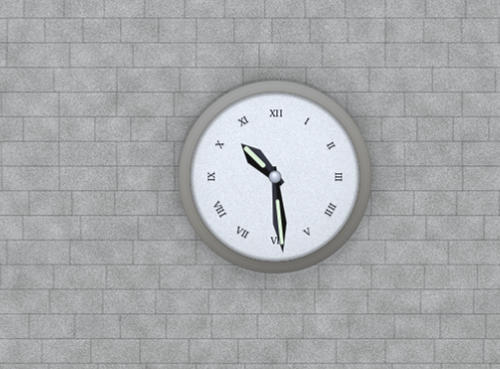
**10:29**
